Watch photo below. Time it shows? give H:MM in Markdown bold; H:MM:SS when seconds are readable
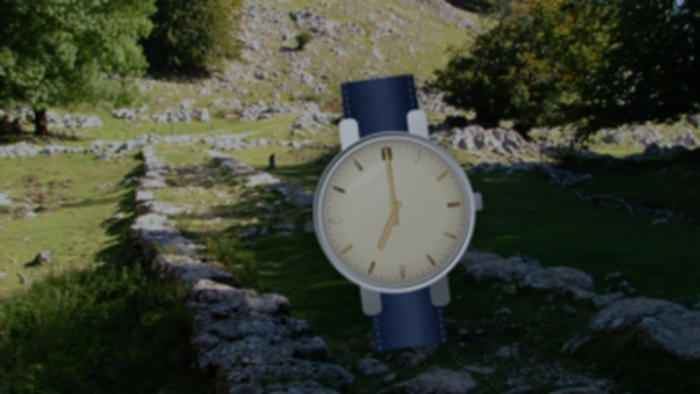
**7:00**
